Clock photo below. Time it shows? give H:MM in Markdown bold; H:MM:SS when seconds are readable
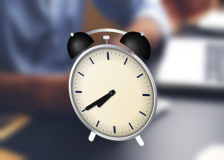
**7:40**
